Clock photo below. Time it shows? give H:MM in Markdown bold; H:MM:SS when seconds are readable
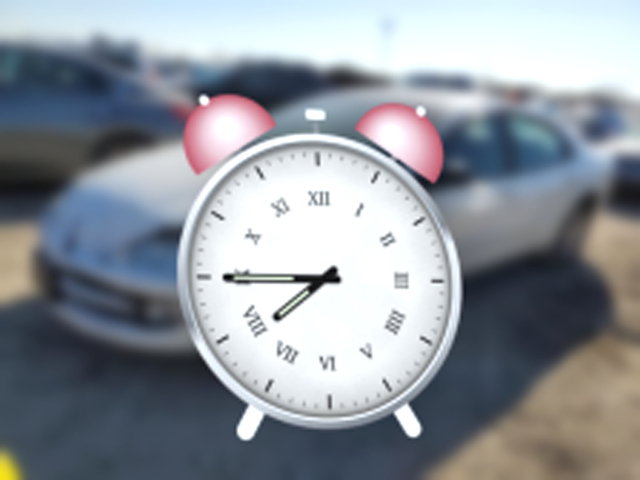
**7:45**
